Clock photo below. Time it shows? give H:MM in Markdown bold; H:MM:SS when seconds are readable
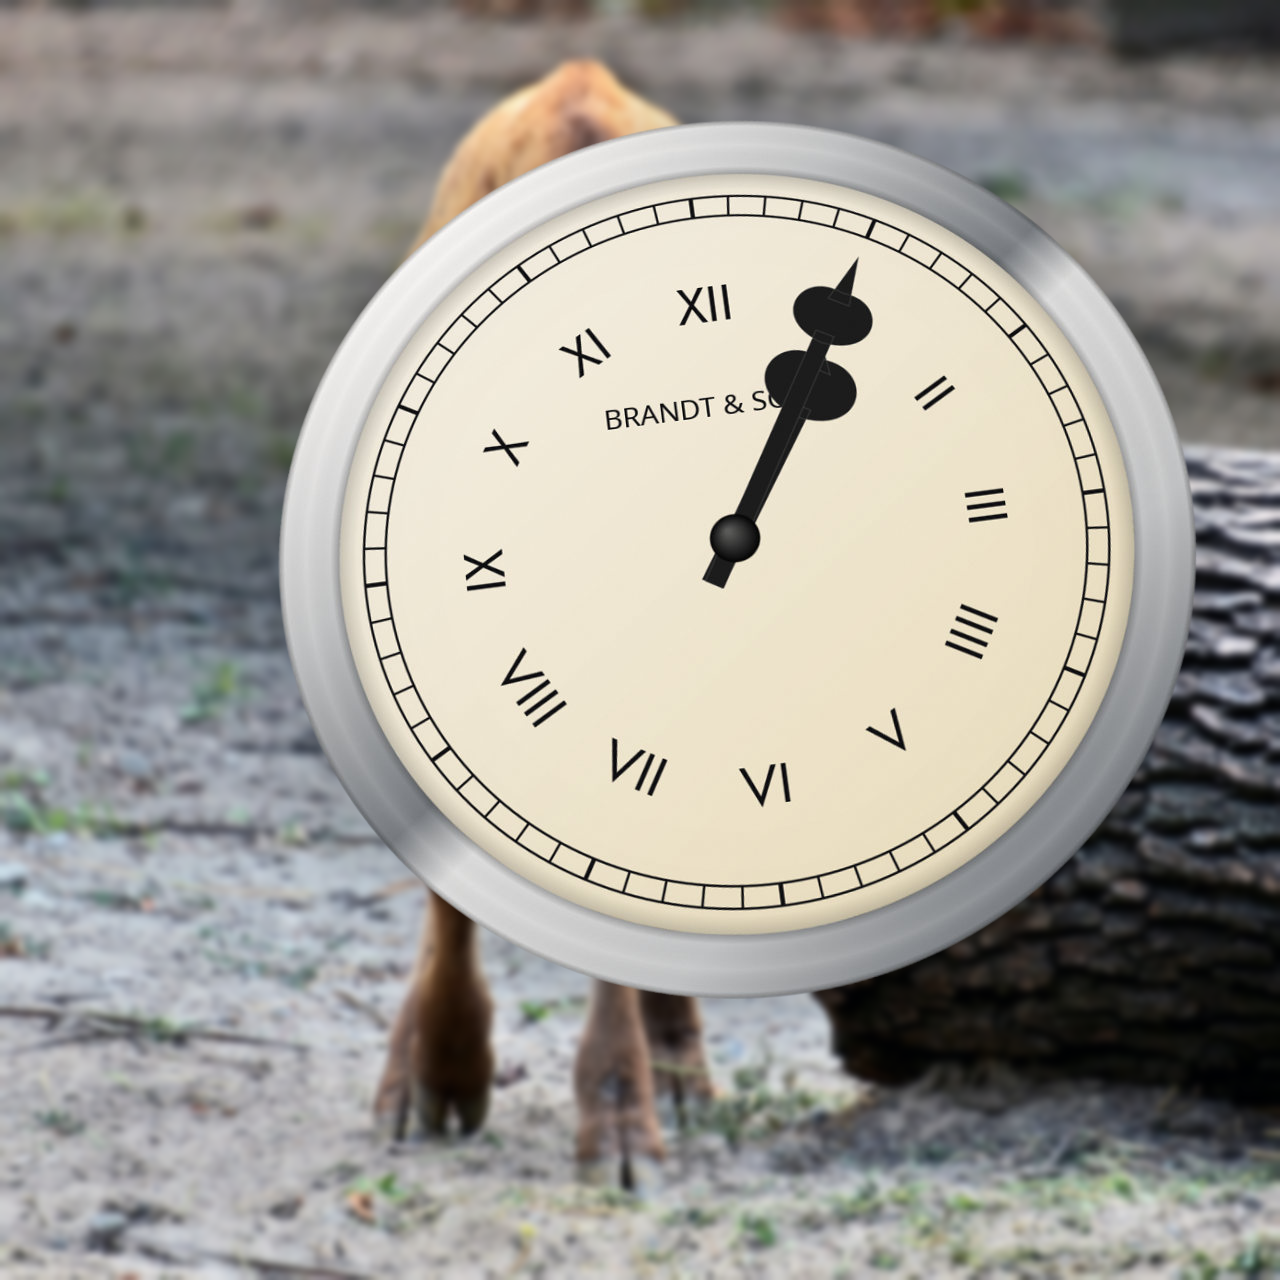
**1:05**
